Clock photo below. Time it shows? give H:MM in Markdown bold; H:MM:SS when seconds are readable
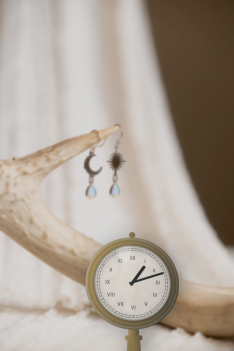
**1:12**
